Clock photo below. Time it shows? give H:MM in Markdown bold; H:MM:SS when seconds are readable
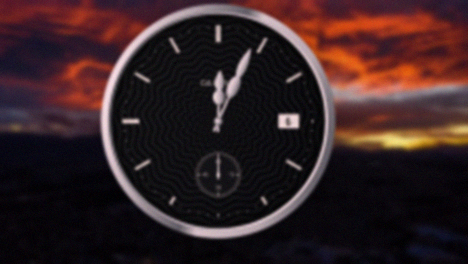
**12:04**
